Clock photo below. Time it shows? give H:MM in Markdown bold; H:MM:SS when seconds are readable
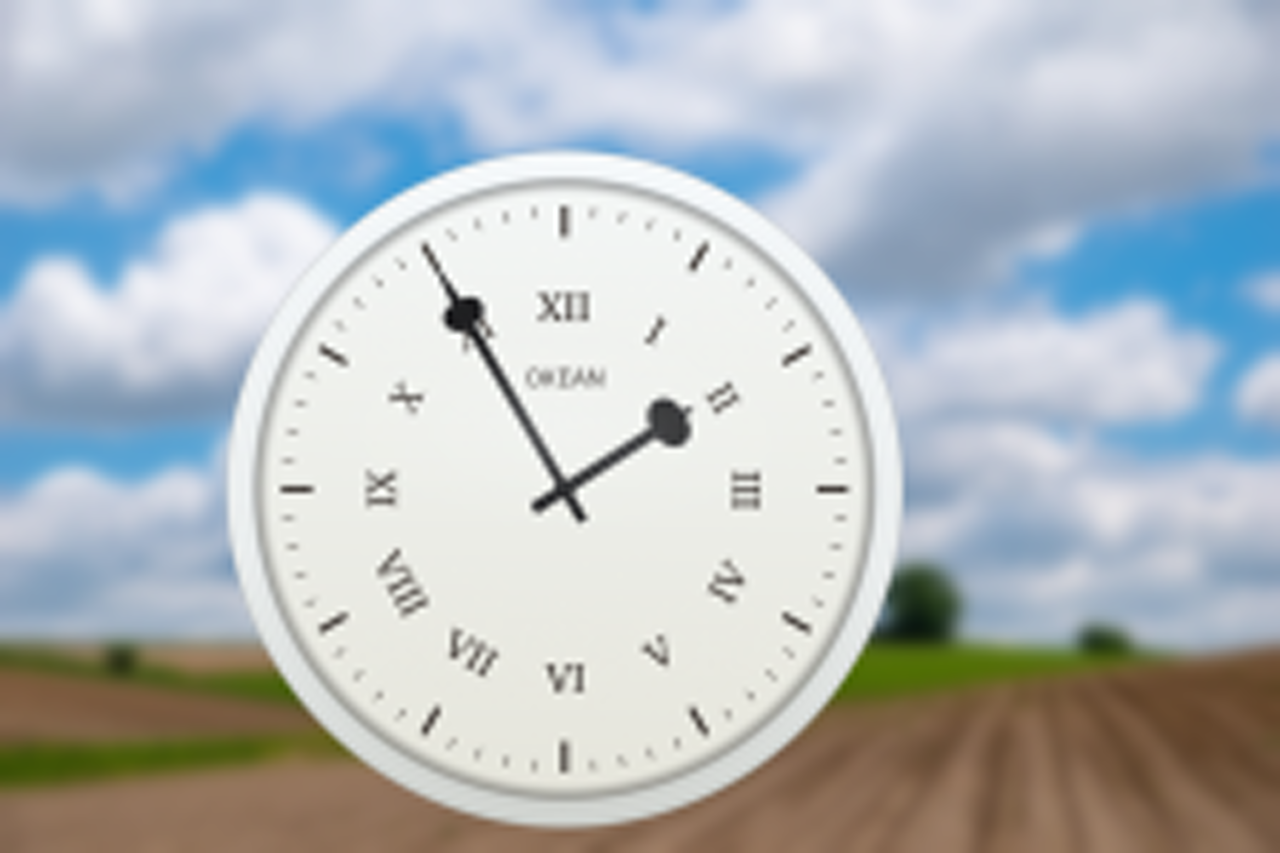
**1:55**
